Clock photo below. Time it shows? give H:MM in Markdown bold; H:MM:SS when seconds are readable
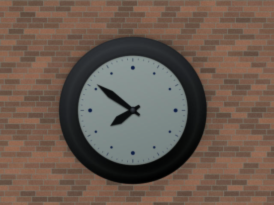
**7:51**
